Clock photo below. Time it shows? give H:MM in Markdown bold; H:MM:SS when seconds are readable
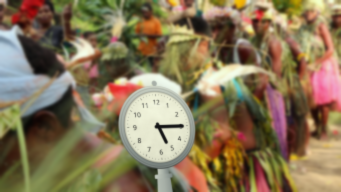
**5:15**
